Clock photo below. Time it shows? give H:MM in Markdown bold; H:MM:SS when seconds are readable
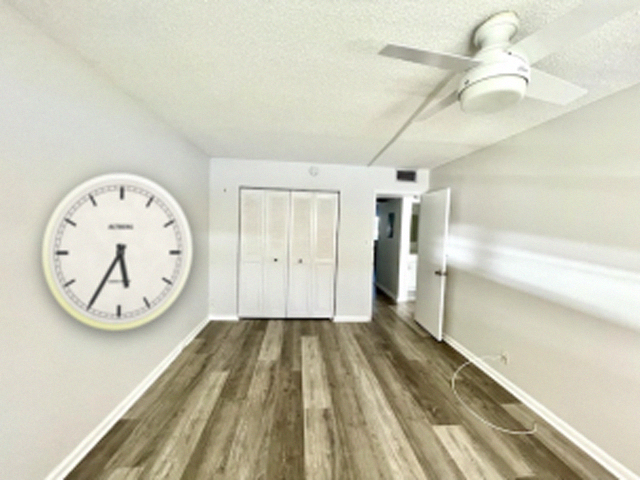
**5:35**
